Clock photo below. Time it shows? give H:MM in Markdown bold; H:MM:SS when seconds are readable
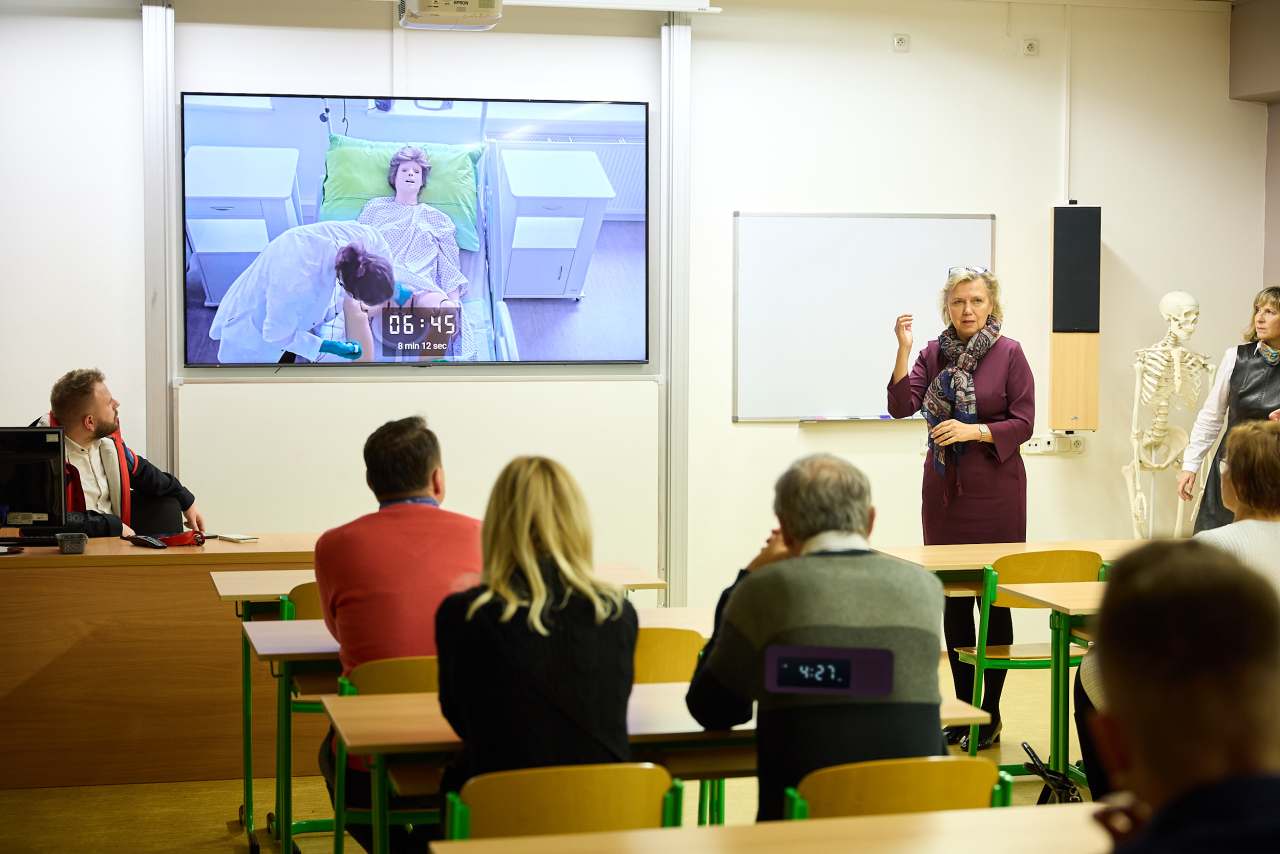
**4:27**
